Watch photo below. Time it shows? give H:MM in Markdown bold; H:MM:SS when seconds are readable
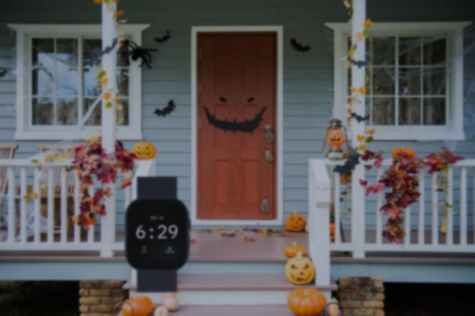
**6:29**
